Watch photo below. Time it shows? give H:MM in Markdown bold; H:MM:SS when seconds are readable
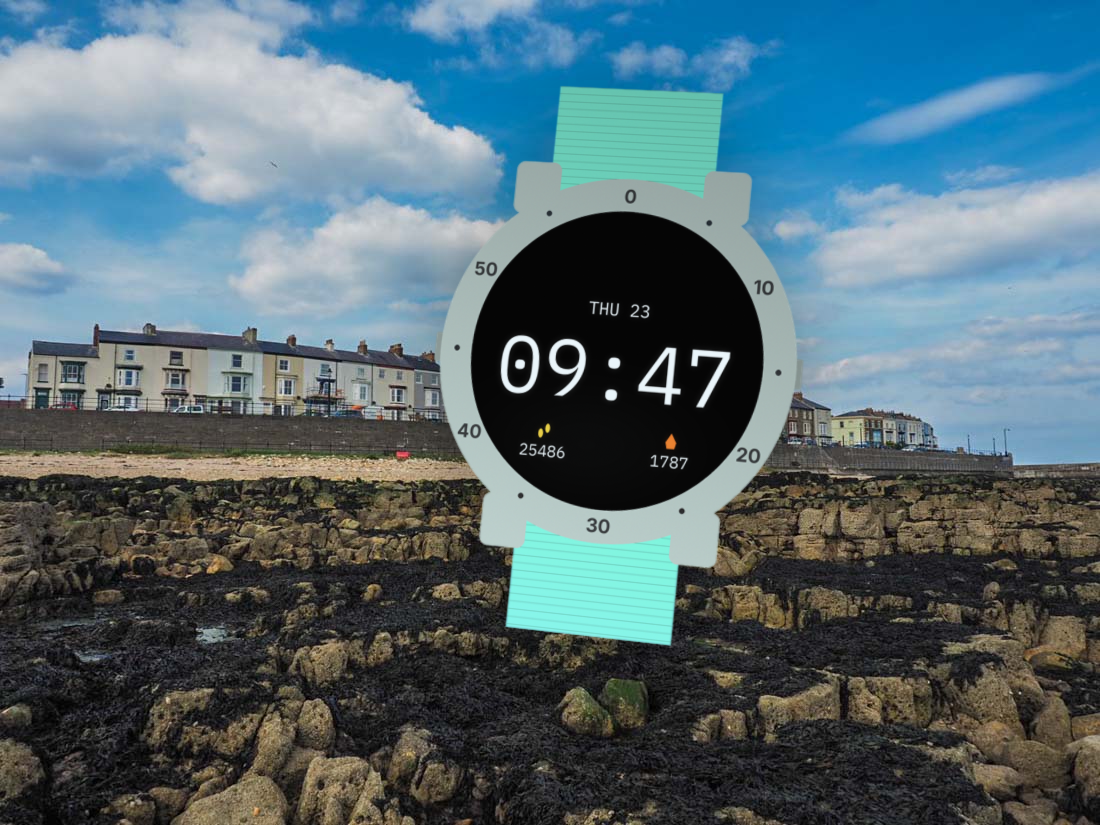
**9:47**
